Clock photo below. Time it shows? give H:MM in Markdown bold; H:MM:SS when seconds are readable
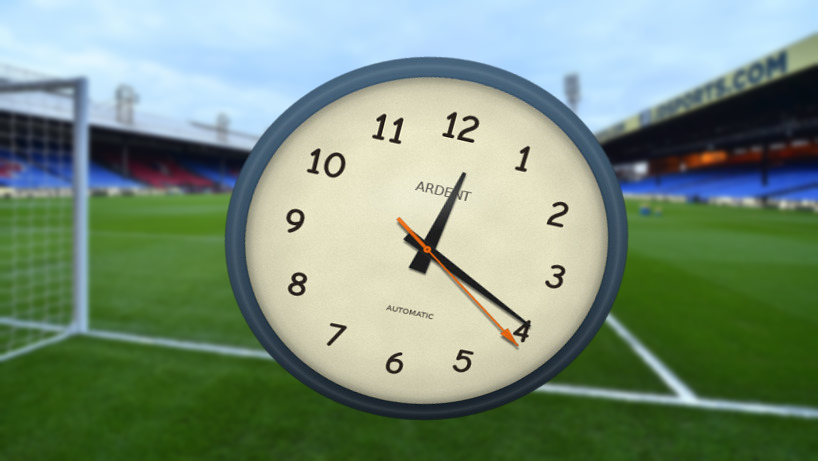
**12:19:21**
